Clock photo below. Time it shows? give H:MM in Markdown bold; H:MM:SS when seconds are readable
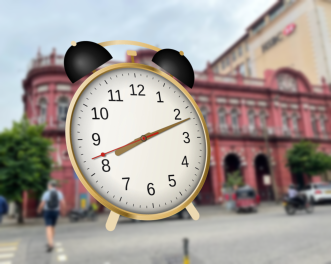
**8:11:42**
